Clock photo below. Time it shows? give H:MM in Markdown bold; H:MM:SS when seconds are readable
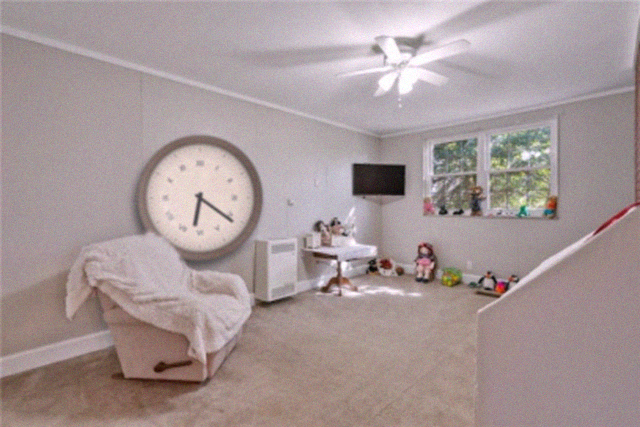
**6:21**
